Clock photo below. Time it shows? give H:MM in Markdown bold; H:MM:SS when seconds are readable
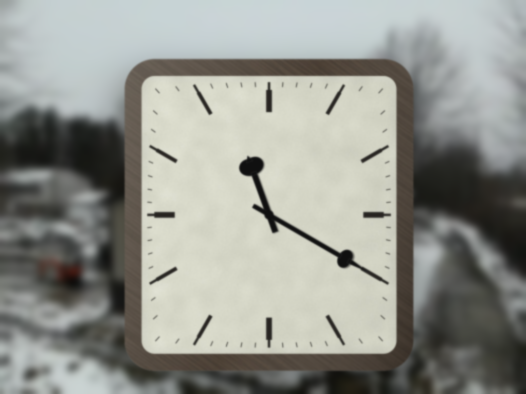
**11:20**
